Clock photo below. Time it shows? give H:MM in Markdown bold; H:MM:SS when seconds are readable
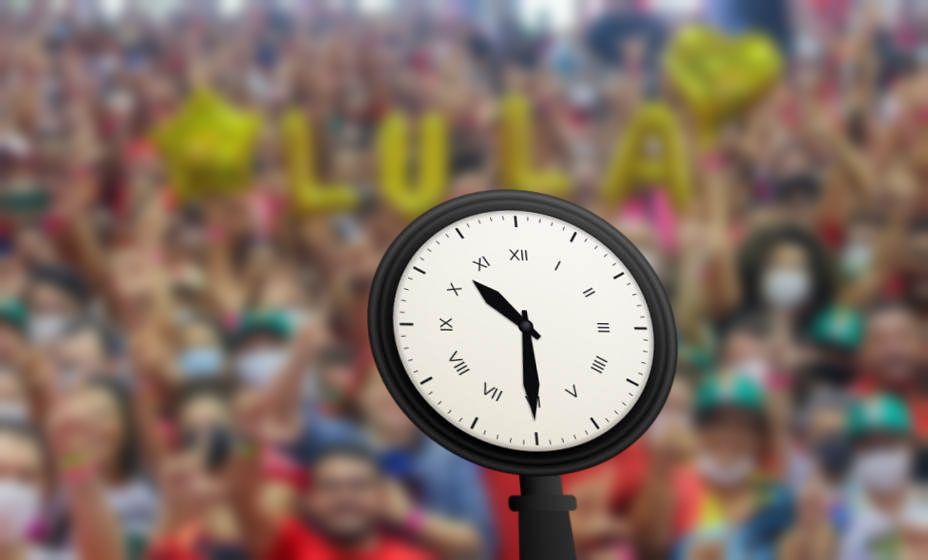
**10:30**
